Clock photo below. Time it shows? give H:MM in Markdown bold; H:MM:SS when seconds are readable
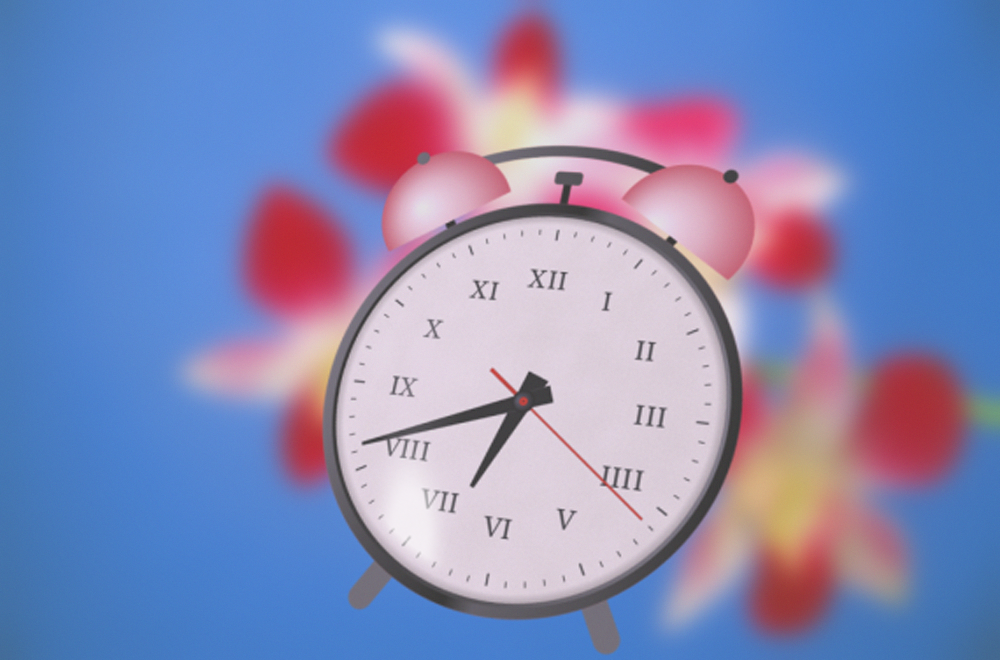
**6:41:21**
